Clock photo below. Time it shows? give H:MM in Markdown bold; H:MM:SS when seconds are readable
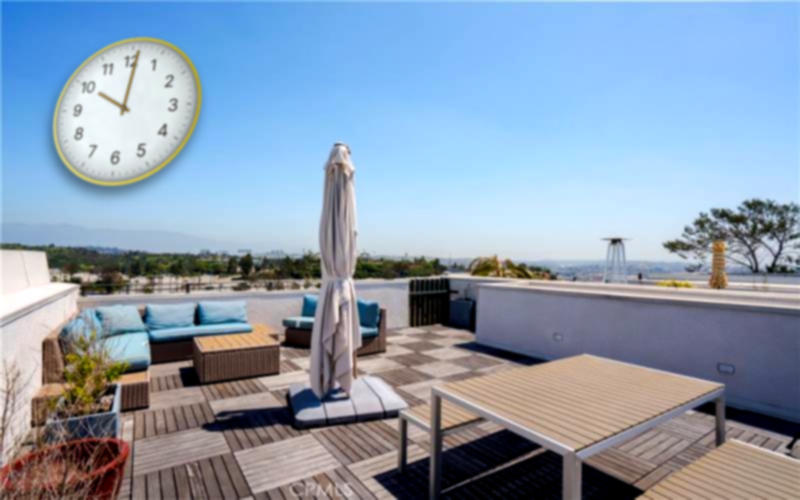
**10:01**
